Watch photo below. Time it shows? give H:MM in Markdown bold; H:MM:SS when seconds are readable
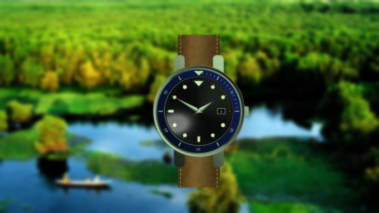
**1:50**
